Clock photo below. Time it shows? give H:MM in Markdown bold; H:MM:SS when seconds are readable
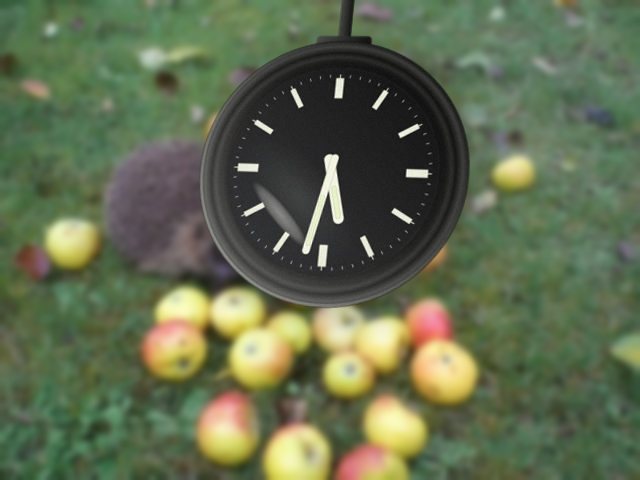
**5:32**
